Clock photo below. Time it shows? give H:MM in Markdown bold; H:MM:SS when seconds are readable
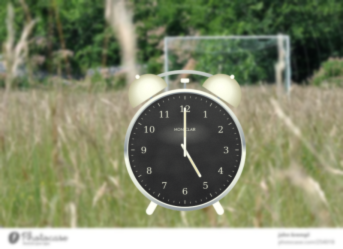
**5:00**
